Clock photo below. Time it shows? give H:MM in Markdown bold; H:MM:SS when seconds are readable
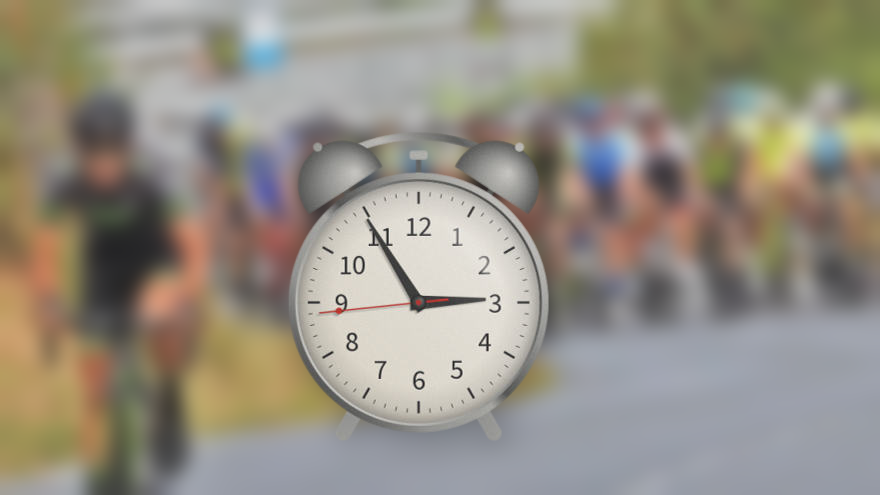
**2:54:44**
